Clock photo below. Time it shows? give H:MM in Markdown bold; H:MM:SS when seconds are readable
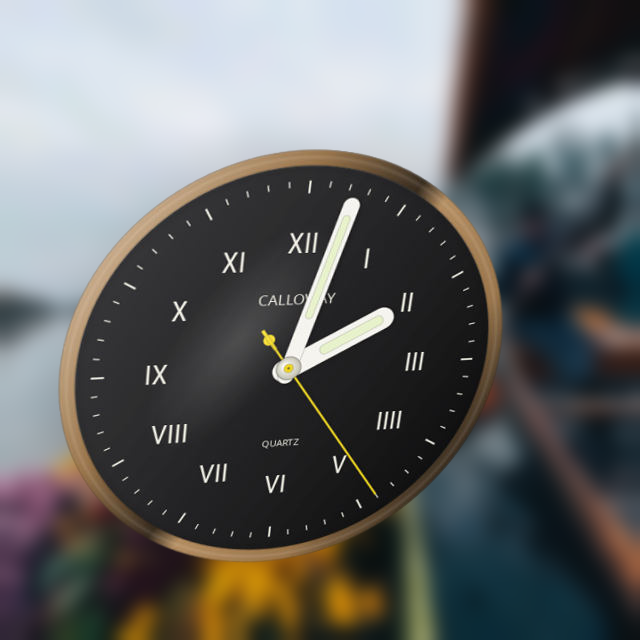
**2:02:24**
